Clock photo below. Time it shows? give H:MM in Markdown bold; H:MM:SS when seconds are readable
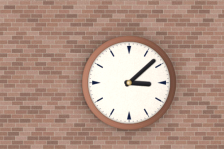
**3:08**
